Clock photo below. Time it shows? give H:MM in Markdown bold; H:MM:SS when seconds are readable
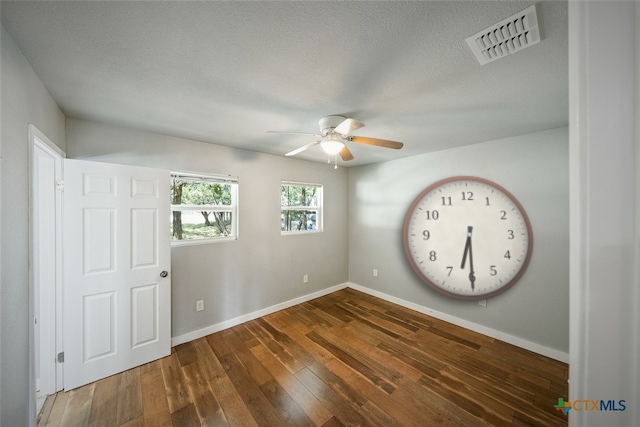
**6:30**
